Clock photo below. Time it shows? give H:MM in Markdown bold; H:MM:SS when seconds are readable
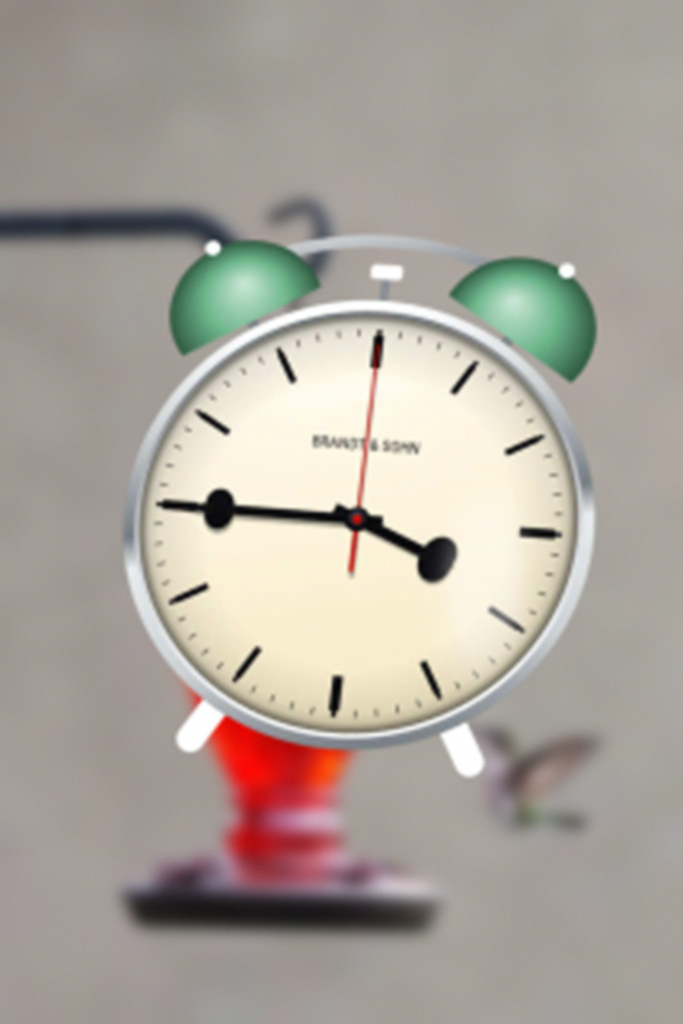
**3:45:00**
